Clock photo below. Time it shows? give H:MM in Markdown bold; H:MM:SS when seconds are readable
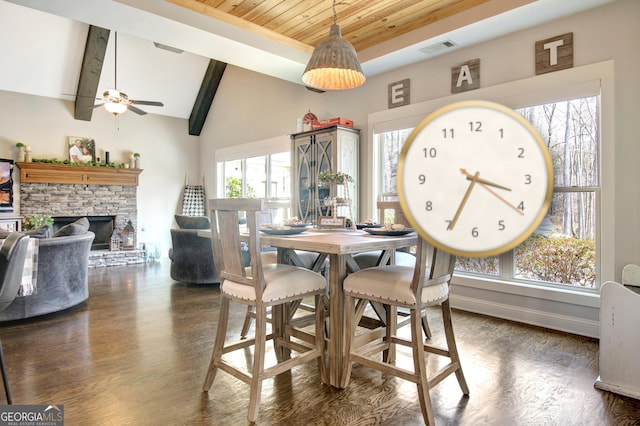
**3:34:21**
